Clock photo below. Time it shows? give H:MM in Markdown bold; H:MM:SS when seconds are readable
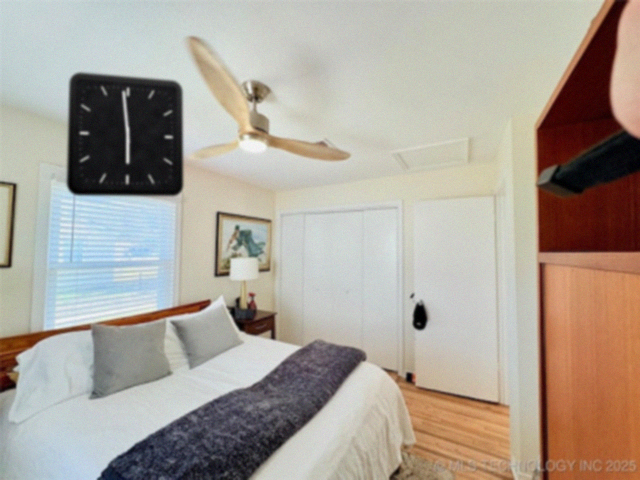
**5:59**
